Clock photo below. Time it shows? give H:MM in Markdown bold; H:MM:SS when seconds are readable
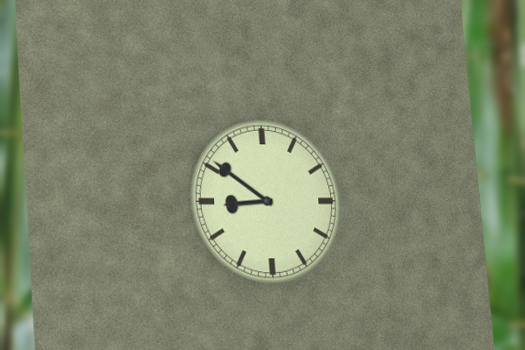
**8:51**
